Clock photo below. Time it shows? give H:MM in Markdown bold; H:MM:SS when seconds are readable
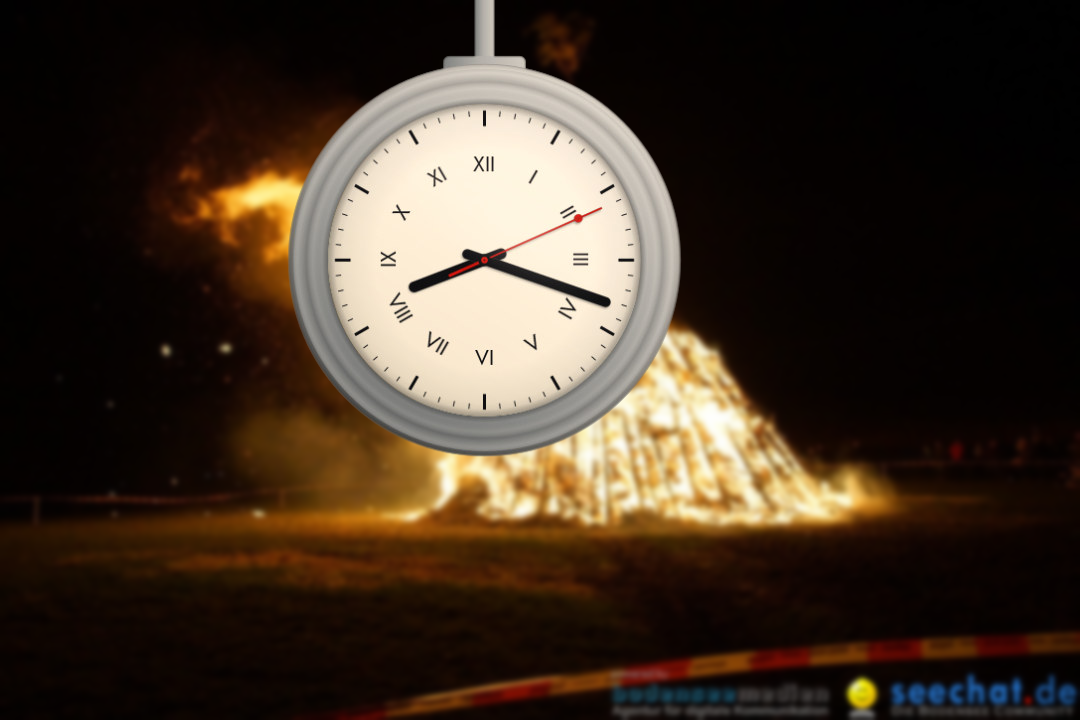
**8:18:11**
